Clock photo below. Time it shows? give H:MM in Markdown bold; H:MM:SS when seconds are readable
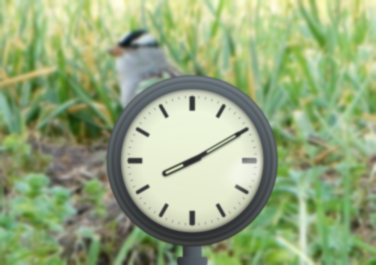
**8:10**
